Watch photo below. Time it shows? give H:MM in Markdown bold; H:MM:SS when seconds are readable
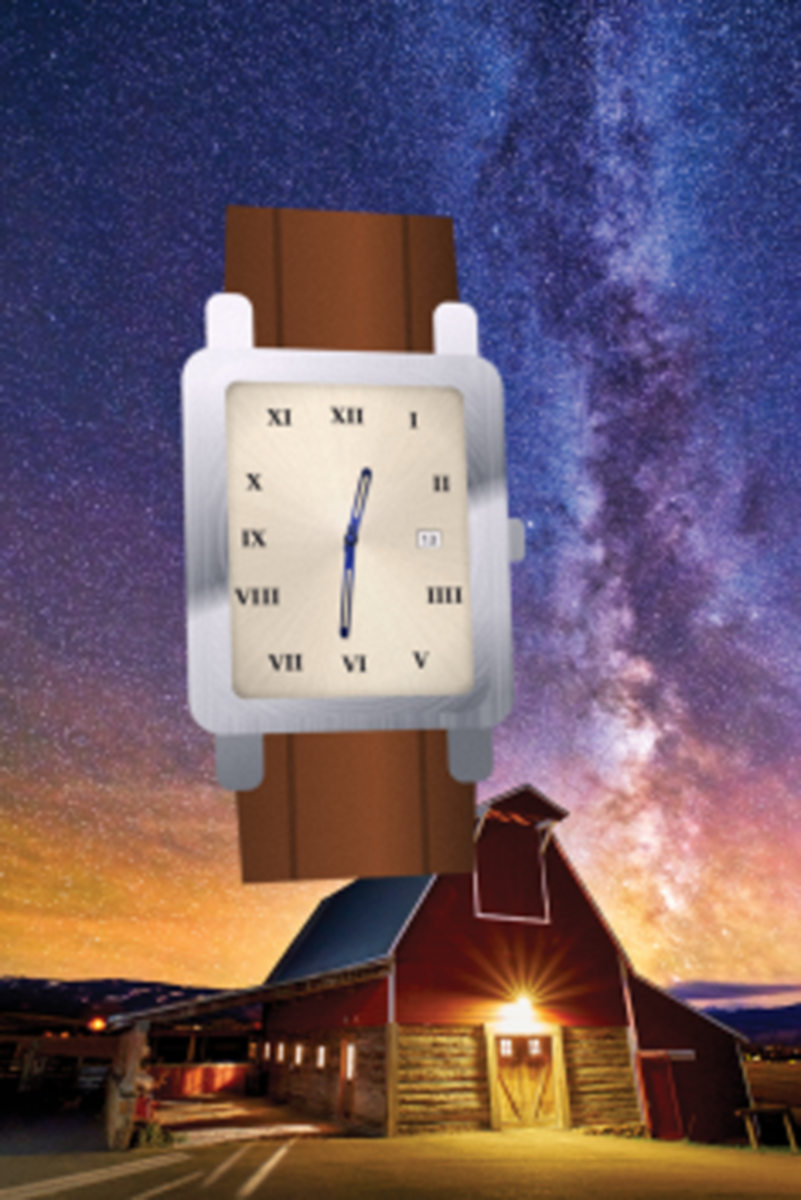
**12:31**
